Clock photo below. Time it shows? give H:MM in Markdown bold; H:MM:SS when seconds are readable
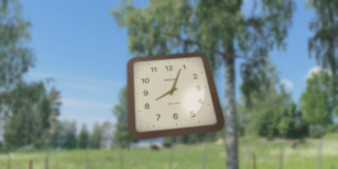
**8:04**
